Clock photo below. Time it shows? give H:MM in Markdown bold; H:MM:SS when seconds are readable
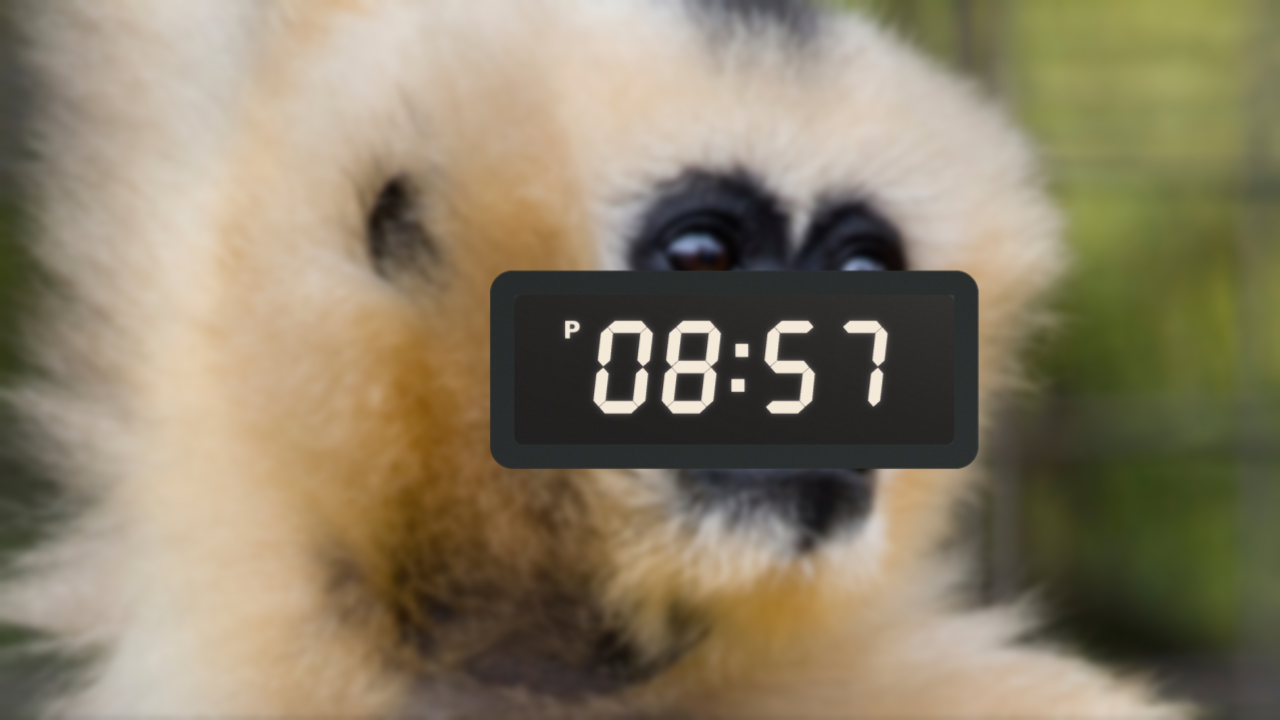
**8:57**
